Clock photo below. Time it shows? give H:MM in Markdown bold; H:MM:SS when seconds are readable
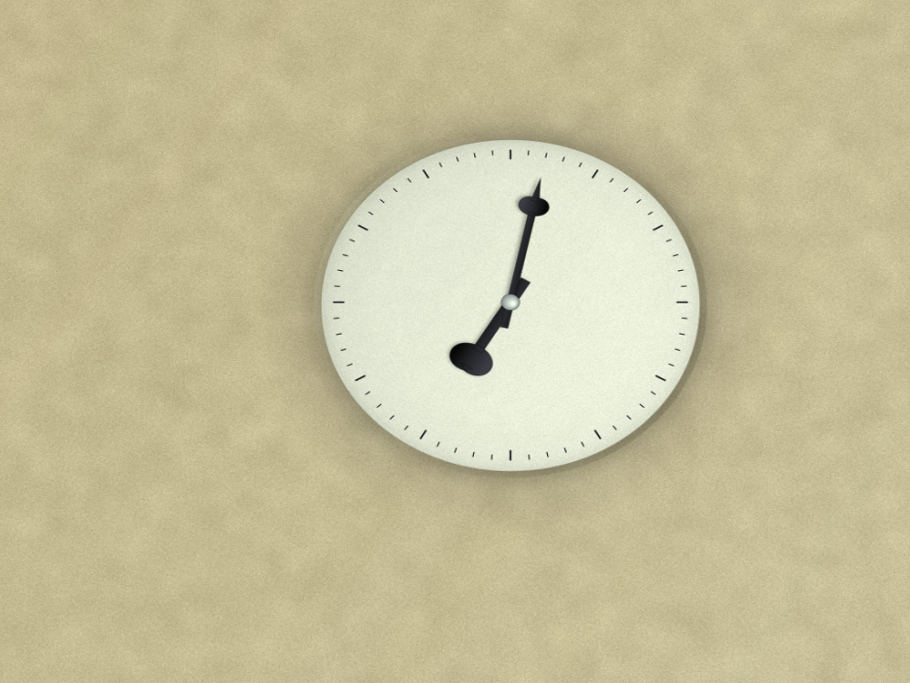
**7:02**
